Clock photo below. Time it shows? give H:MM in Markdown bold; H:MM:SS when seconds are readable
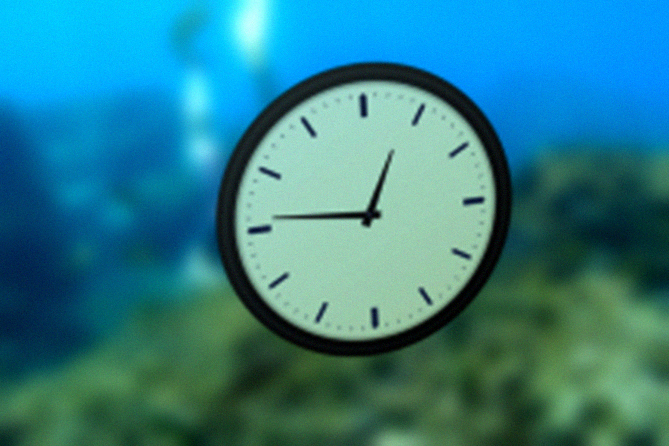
**12:46**
